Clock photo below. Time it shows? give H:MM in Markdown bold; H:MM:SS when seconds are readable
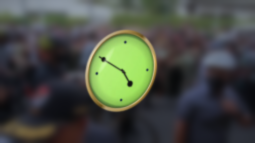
**4:50**
